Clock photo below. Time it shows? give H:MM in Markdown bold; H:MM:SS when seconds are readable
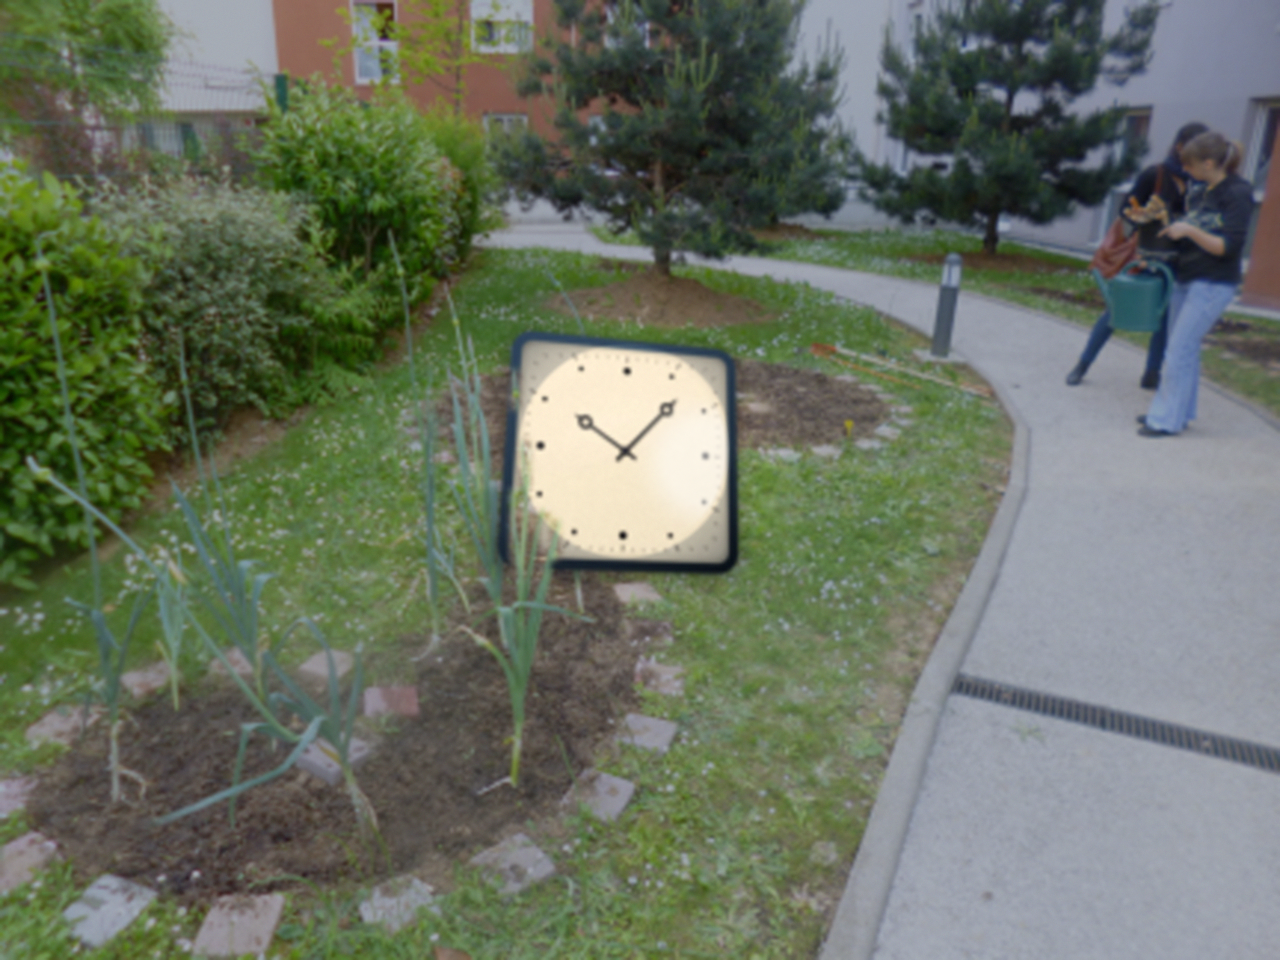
**10:07**
